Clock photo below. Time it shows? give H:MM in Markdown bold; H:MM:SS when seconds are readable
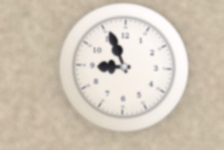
**8:56**
